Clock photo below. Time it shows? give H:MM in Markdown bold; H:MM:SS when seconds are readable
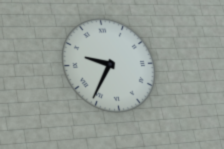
**9:36**
